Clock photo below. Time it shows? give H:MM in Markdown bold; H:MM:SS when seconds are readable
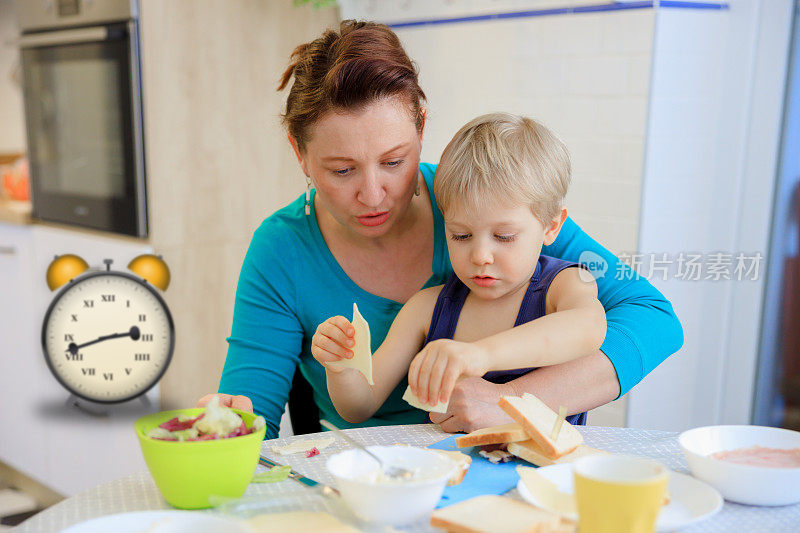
**2:42**
